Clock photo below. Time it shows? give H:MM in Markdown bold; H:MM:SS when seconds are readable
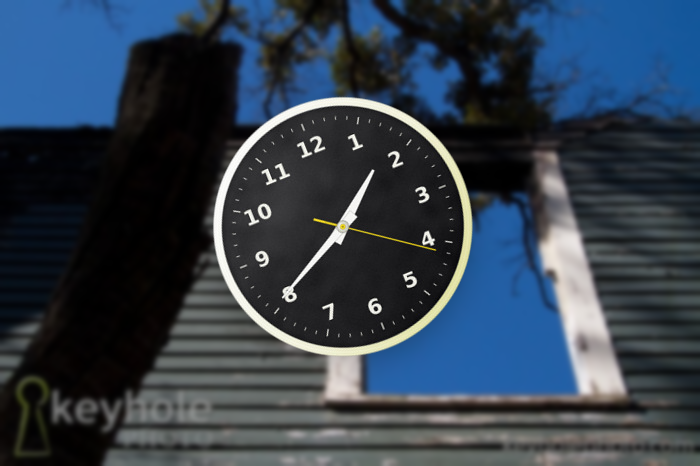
**1:40:21**
